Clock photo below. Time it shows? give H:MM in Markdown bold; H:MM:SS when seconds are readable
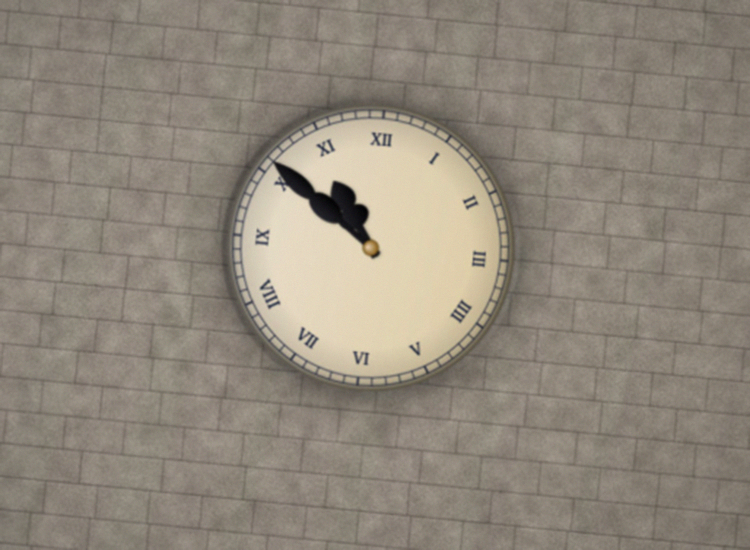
**10:51**
